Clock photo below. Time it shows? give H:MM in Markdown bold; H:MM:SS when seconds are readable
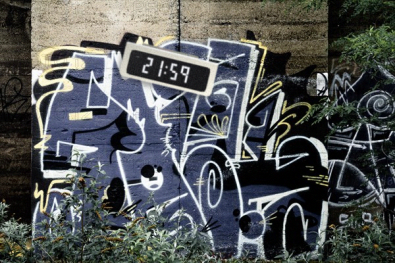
**21:59**
